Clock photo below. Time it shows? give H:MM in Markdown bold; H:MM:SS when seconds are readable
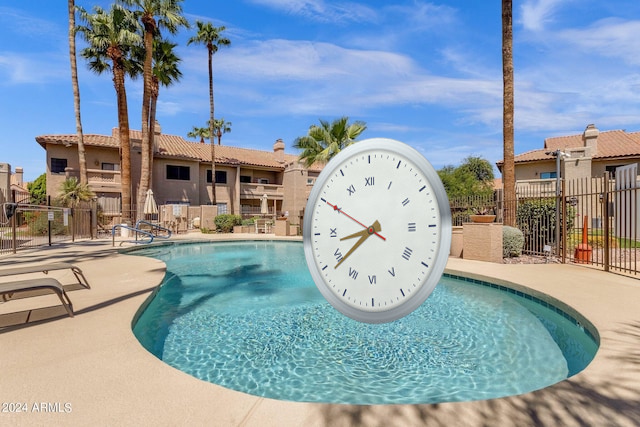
**8:38:50**
